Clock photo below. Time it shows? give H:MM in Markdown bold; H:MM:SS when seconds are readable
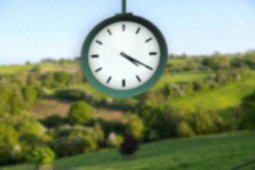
**4:20**
